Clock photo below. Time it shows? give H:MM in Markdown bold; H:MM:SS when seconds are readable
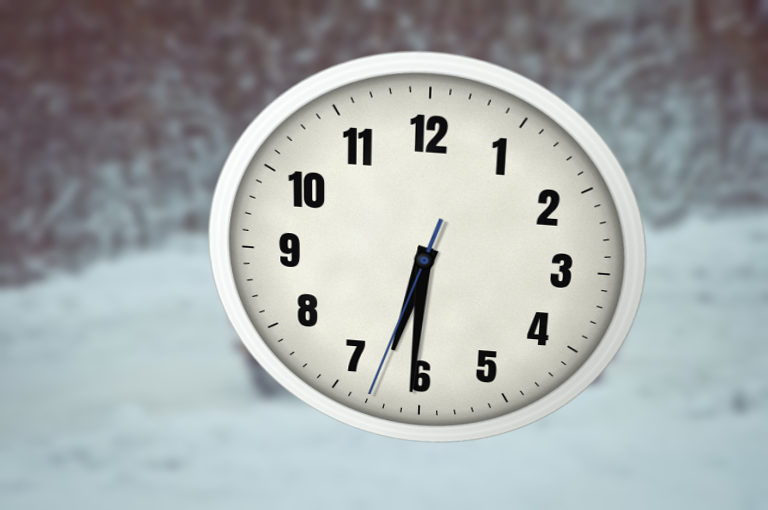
**6:30:33**
